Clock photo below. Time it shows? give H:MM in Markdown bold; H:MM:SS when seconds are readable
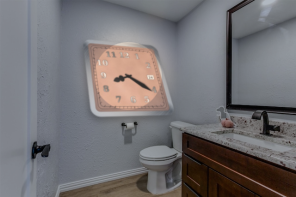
**8:21**
